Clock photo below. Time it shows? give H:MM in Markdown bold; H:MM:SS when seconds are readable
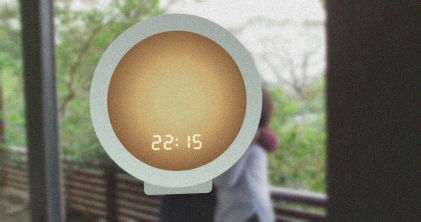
**22:15**
